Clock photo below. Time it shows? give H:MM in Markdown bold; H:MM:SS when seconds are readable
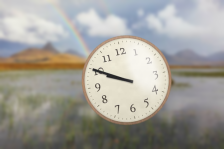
**9:50**
